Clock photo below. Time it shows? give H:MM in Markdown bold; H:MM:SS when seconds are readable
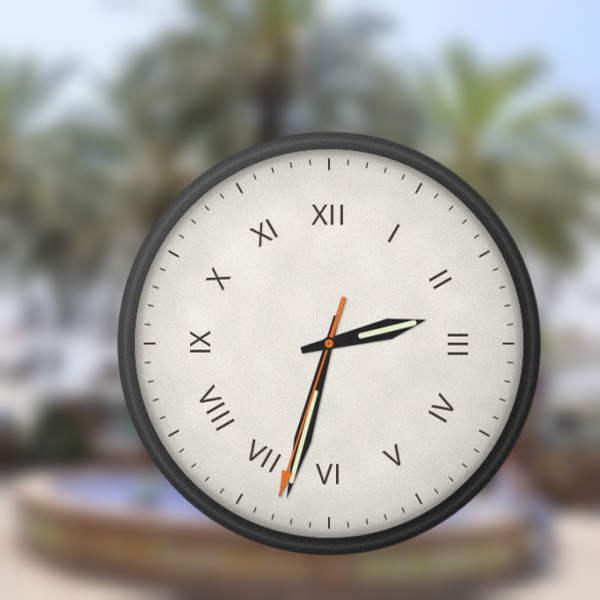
**2:32:33**
